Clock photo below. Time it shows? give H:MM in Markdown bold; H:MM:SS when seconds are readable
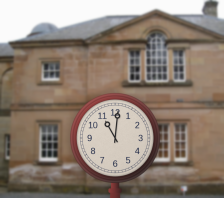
**11:01**
